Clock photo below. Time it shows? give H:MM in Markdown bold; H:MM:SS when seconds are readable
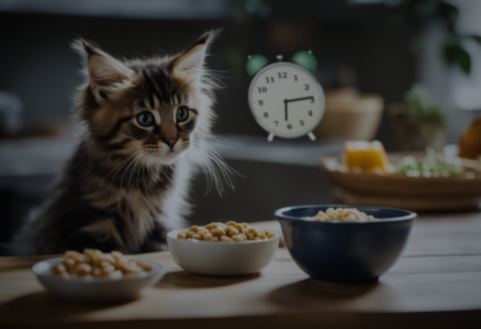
**6:14**
